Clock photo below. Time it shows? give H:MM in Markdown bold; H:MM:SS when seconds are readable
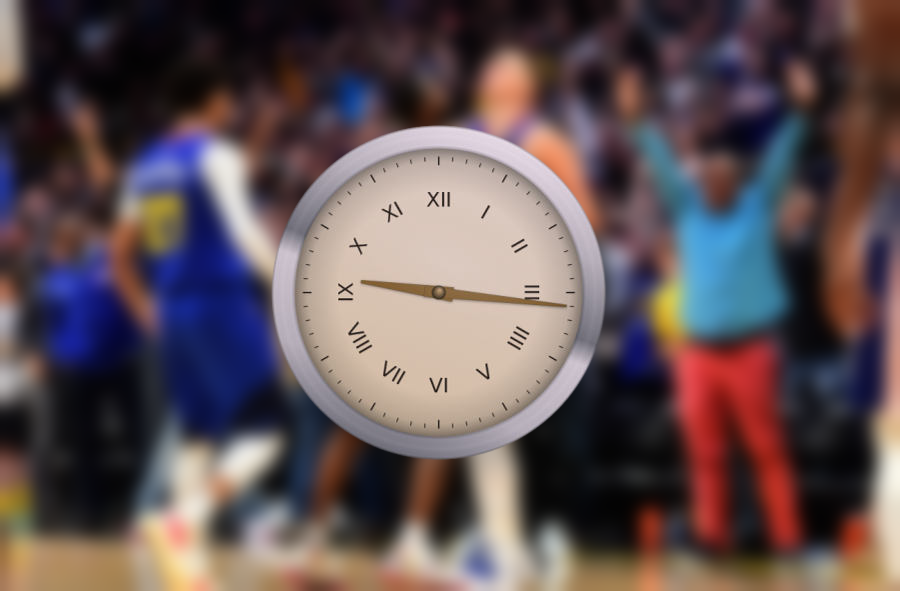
**9:16**
